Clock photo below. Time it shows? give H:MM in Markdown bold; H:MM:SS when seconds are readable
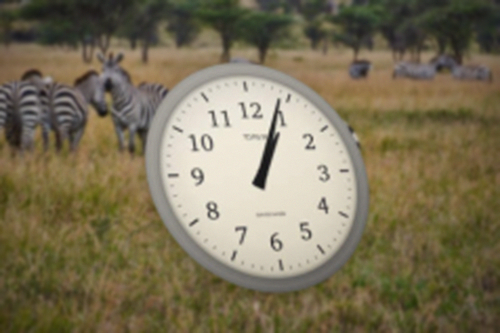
**1:04**
